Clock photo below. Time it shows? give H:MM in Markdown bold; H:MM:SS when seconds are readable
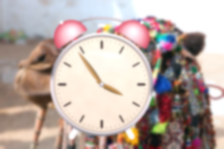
**3:54**
